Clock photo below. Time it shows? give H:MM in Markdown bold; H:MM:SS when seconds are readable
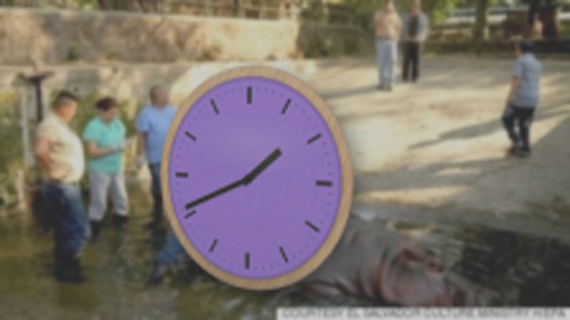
**1:41**
